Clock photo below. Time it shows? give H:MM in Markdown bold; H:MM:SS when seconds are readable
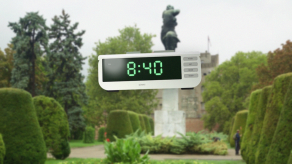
**8:40**
